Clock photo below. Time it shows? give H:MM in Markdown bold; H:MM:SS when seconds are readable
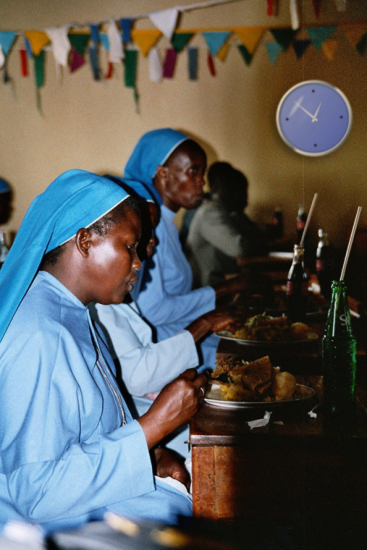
**12:52**
